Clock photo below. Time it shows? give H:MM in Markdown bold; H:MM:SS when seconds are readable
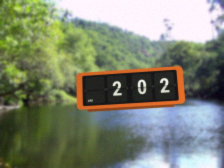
**2:02**
